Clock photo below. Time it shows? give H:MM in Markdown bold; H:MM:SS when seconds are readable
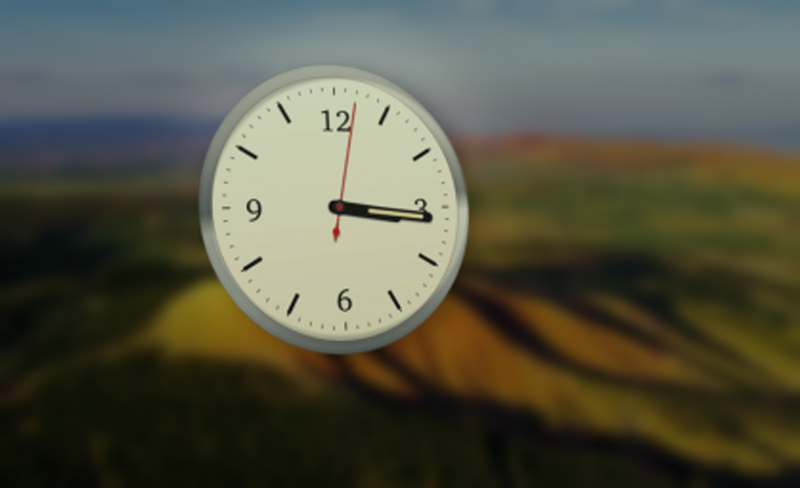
**3:16:02**
